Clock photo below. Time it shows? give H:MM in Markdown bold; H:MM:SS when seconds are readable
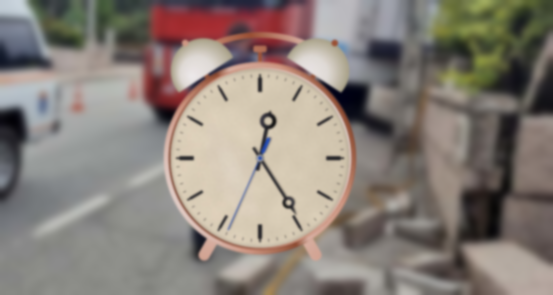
**12:24:34**
